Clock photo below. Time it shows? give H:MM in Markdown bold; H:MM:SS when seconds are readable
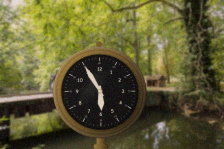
**5:55**
